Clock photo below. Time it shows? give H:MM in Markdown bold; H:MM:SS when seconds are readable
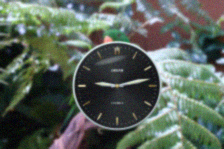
**9:13**
